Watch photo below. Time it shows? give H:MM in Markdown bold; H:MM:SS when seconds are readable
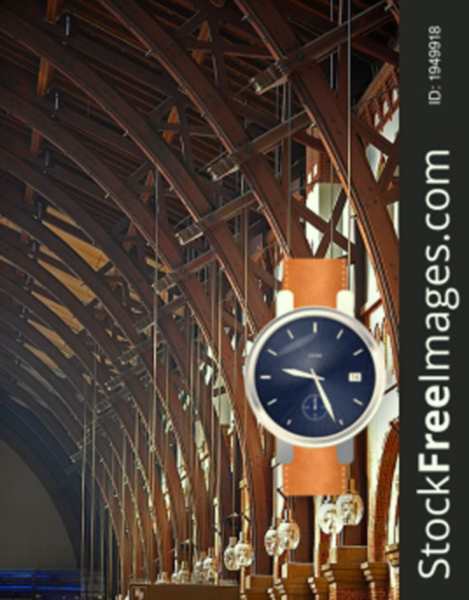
**9:26**
